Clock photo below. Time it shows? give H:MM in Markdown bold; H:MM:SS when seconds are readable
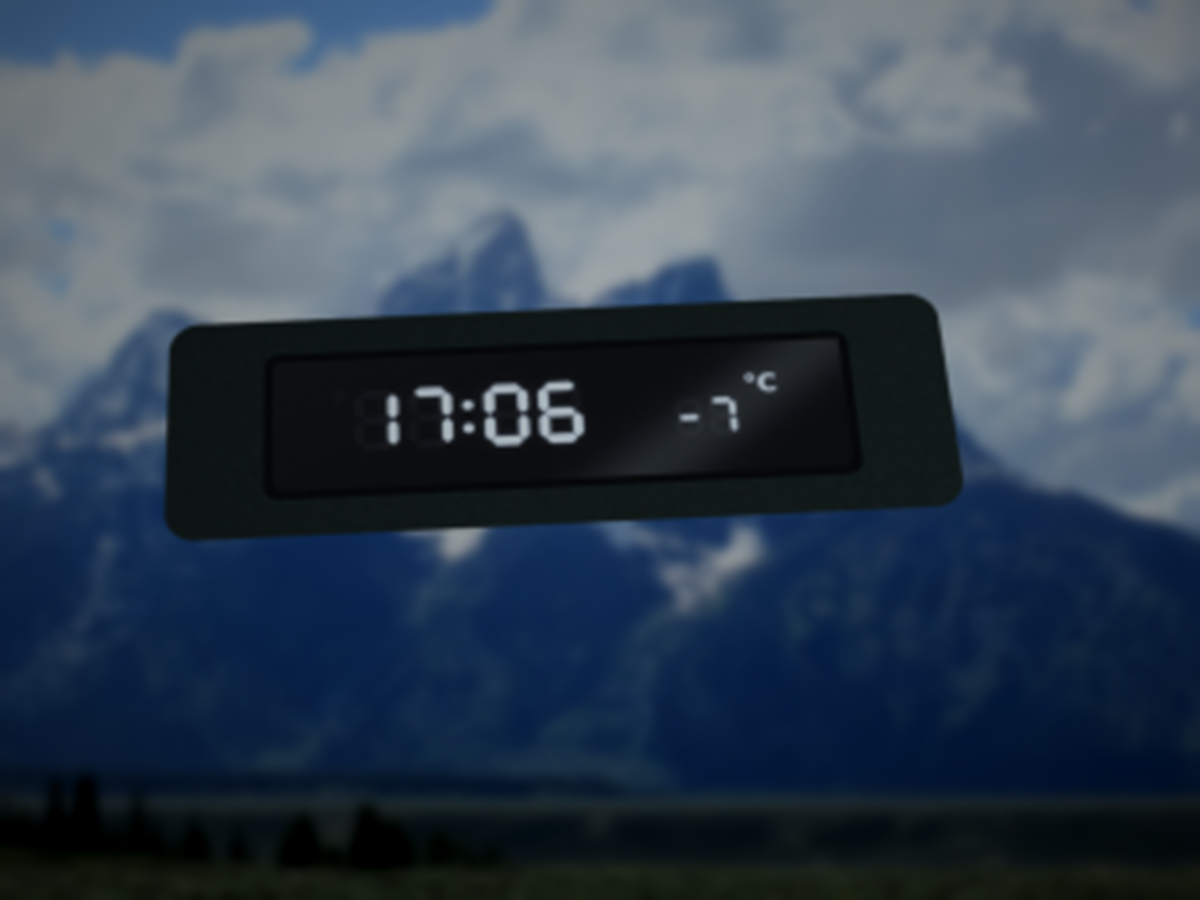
**17:06**
